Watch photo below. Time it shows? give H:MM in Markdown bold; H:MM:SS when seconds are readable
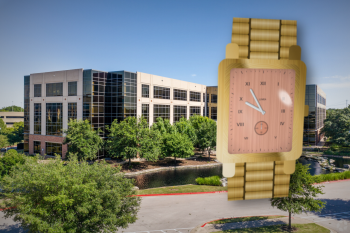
**9:55**
